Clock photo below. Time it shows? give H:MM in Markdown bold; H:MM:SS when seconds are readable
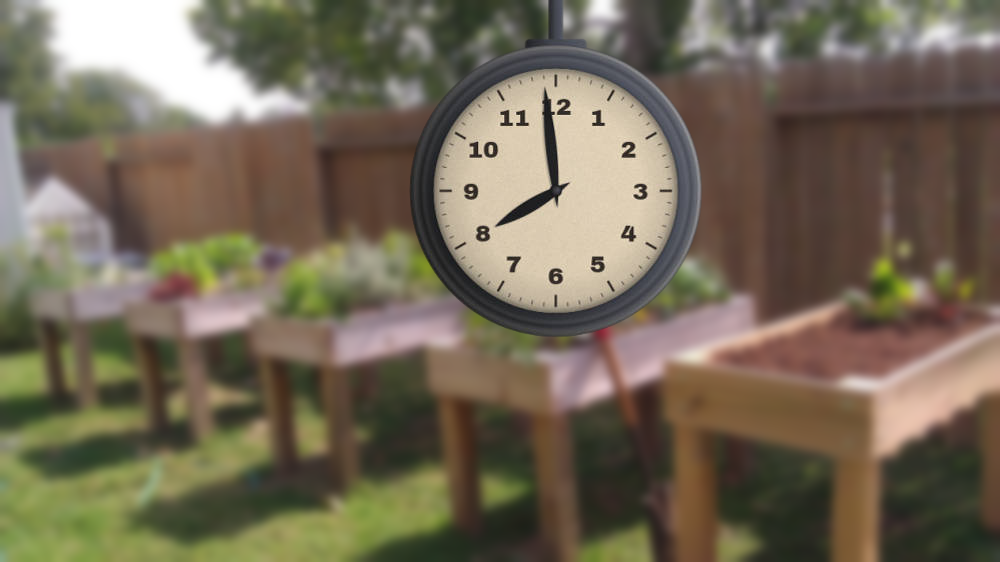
**7:59**
